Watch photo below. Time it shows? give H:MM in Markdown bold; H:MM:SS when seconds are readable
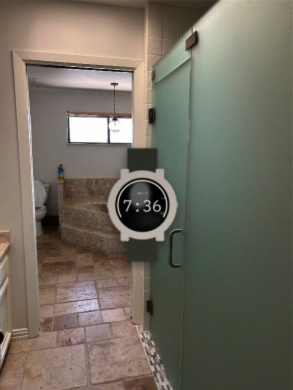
**7:36**
